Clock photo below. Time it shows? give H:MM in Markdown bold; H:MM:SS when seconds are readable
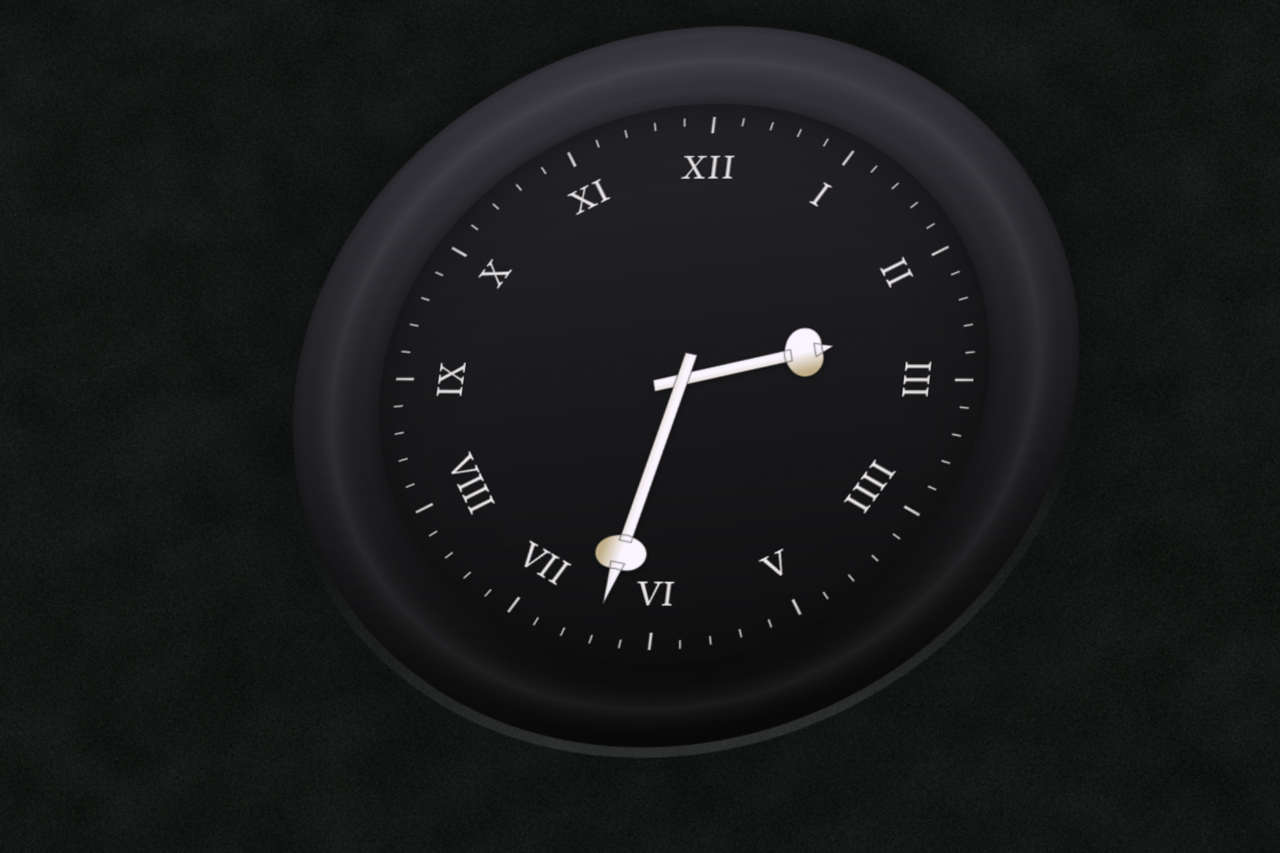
**2:32**
